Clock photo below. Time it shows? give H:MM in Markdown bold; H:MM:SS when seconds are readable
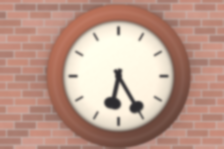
**6:25**
